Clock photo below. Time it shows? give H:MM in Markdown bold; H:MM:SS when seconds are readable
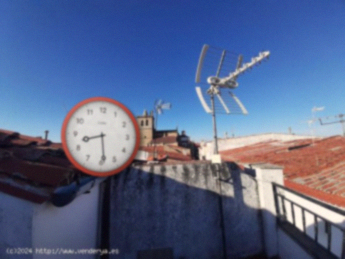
**8:29**
